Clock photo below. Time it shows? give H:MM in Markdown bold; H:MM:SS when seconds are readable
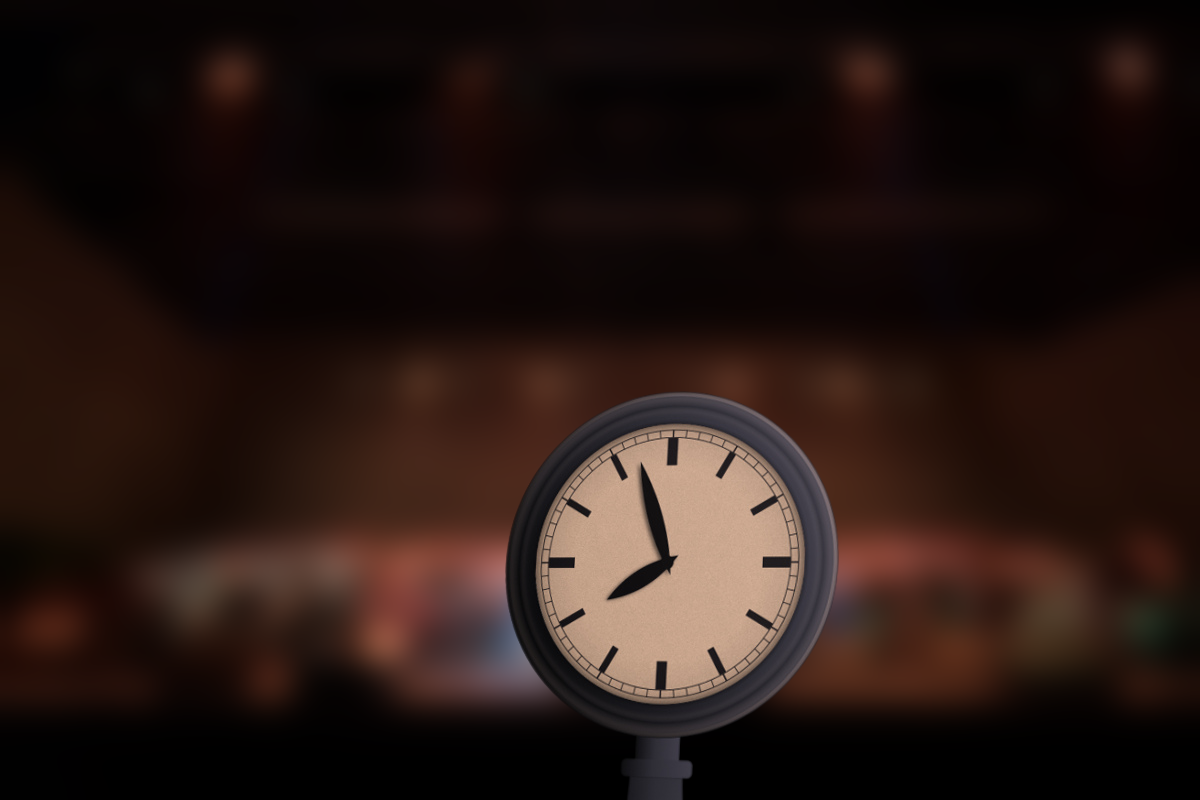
**7:57**
